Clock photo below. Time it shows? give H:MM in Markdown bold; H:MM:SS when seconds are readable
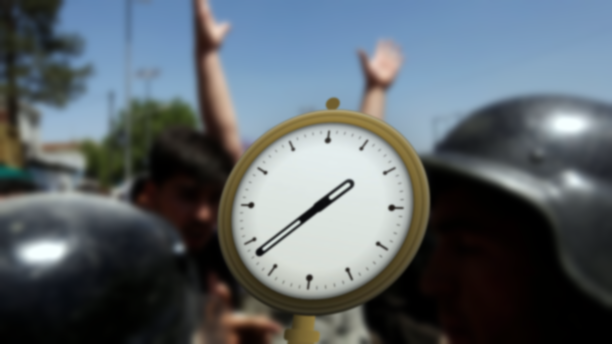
**1:38**
